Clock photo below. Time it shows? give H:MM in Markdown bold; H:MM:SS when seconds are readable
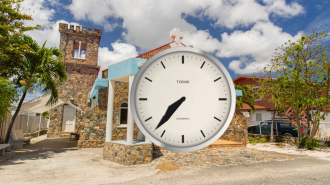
**7:37**
